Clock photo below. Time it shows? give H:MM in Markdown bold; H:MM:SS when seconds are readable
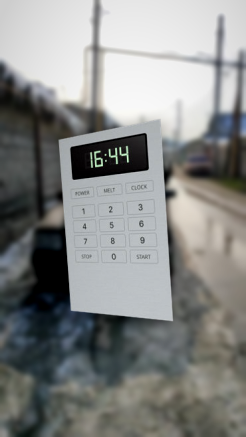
**16:44**
